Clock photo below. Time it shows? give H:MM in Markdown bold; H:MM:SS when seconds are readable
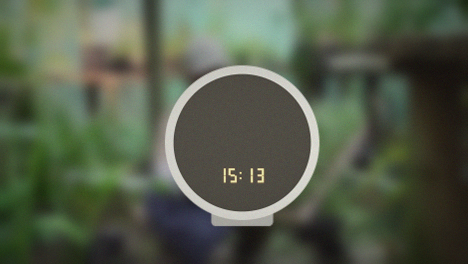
**15:13**
